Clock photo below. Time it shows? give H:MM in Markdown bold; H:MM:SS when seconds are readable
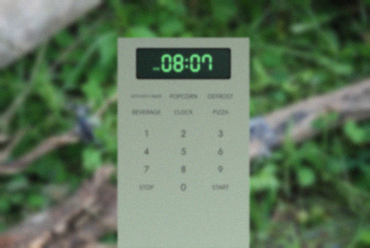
**8:07**
